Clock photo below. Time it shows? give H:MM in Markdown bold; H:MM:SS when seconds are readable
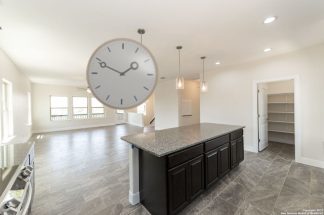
**1:49**
